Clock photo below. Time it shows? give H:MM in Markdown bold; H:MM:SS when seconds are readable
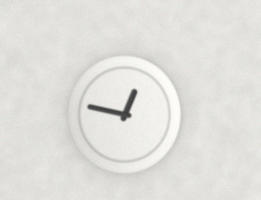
**12:47**
